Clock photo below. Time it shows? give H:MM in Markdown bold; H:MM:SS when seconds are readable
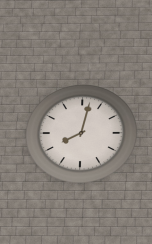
**8:02**
